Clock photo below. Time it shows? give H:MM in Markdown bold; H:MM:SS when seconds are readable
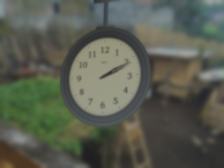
**2:11**
